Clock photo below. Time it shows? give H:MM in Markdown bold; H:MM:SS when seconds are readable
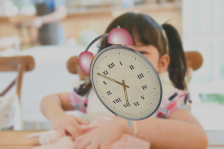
**6:53**
